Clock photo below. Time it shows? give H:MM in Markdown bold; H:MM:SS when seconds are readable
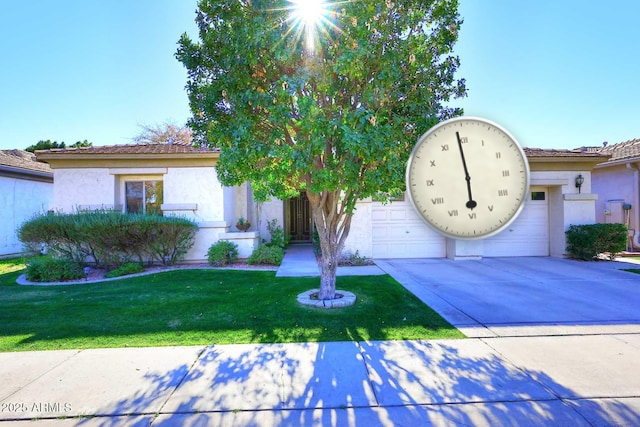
**5:59**
